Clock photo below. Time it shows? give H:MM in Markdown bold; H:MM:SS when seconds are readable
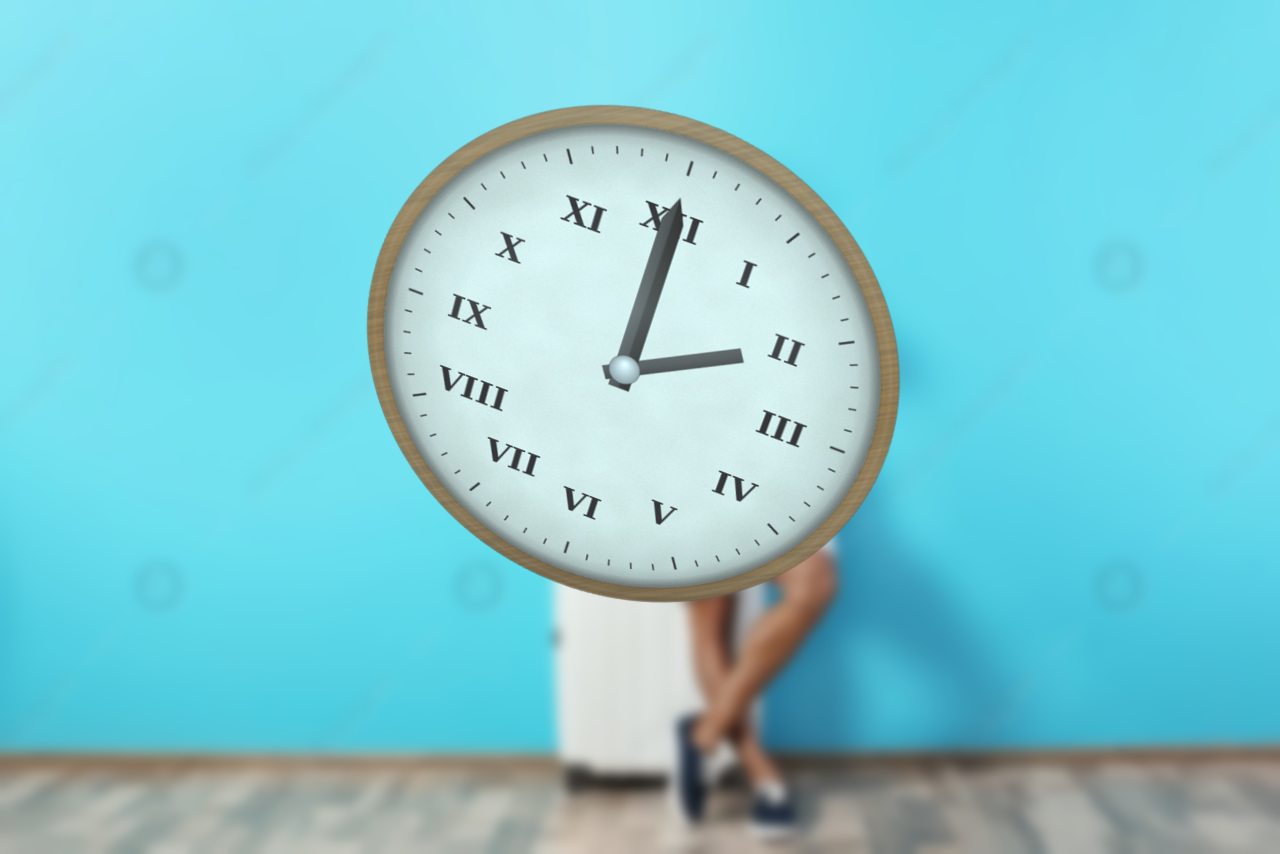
**2:00**
